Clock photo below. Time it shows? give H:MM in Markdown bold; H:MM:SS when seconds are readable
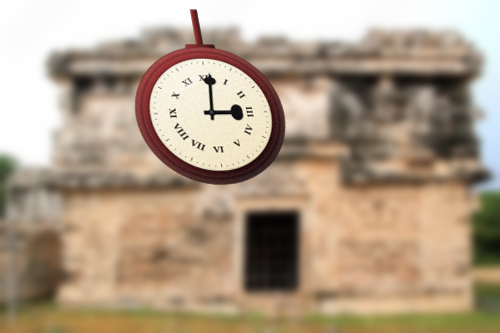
**3:01**
